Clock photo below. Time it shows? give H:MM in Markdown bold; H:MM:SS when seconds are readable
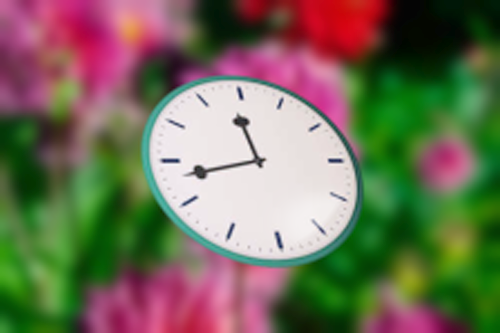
**11:43**
